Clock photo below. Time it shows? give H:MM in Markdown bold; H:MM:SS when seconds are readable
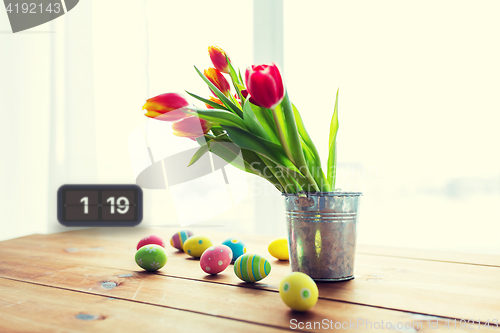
**1:19**
